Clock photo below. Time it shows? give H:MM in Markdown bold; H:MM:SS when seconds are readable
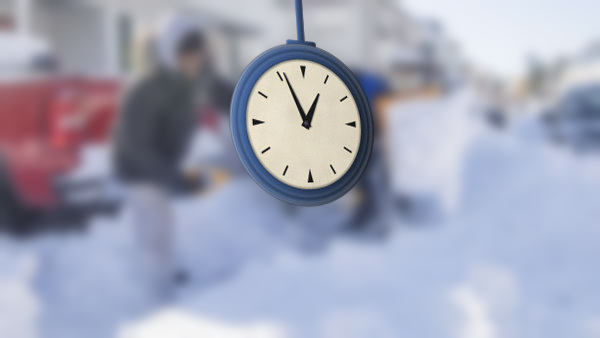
**12:56**
